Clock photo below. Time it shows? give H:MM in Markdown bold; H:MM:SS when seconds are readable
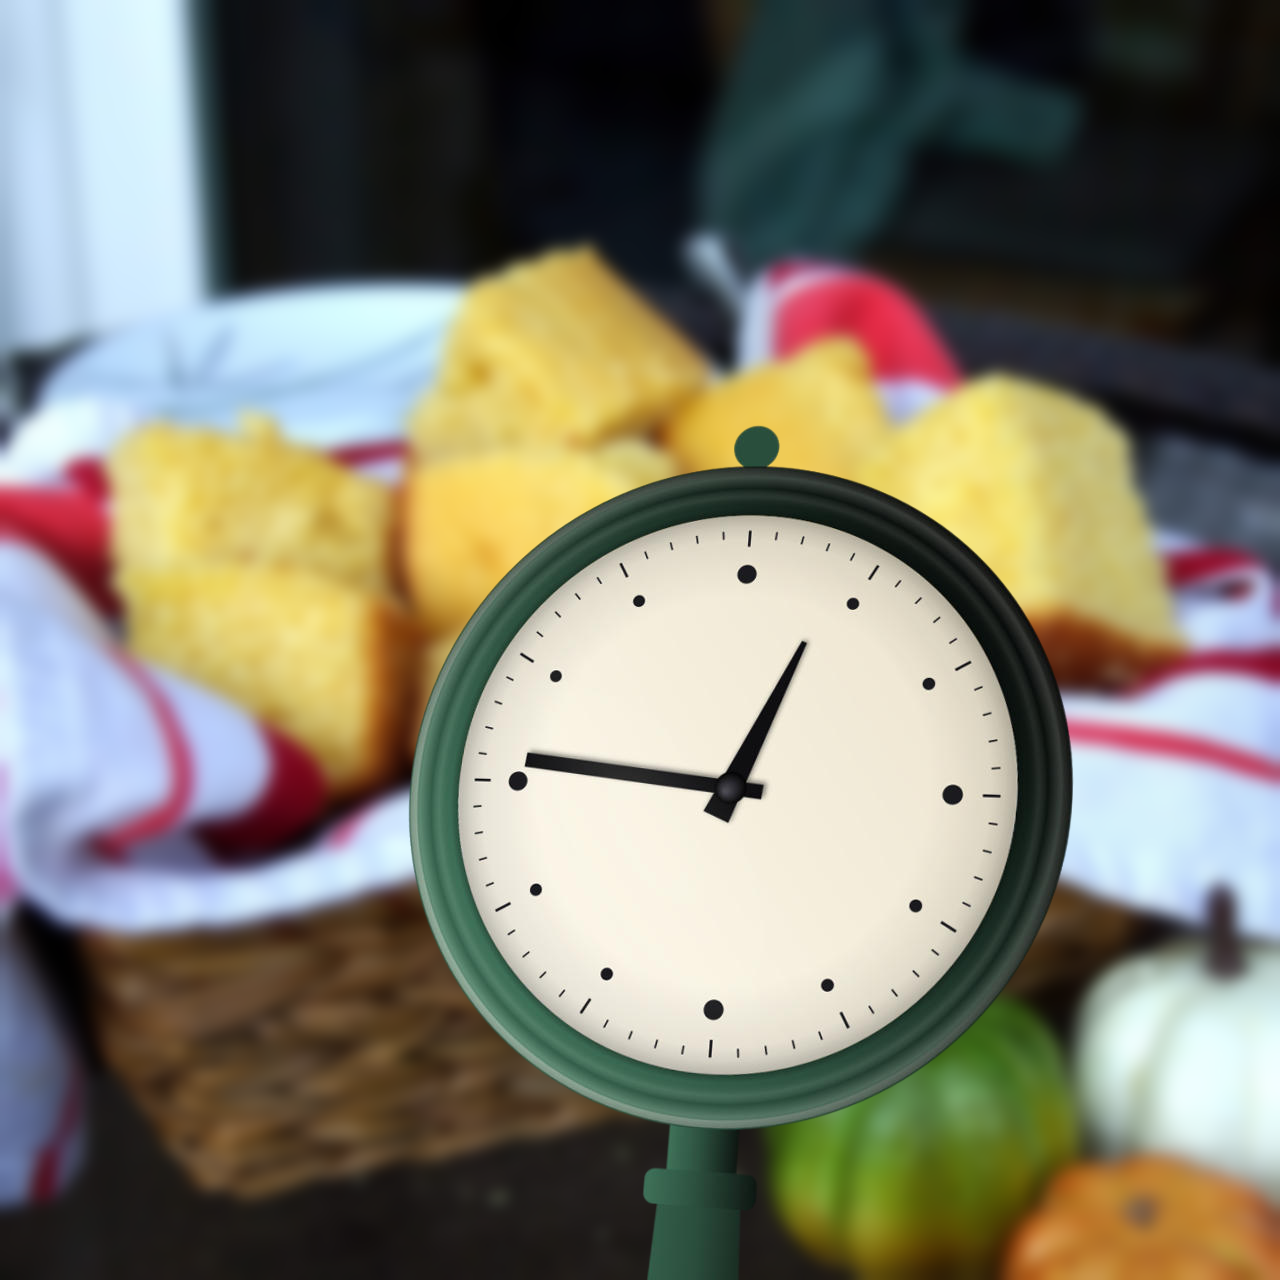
**12:46**
